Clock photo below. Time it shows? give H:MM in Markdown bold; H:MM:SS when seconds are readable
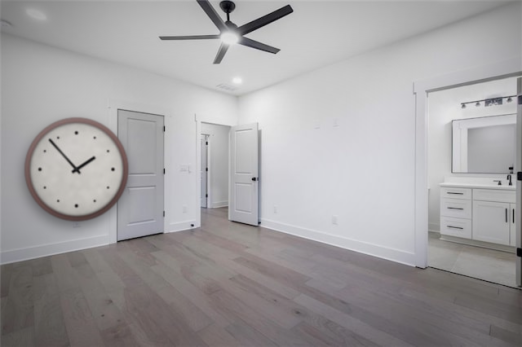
**1:53**
